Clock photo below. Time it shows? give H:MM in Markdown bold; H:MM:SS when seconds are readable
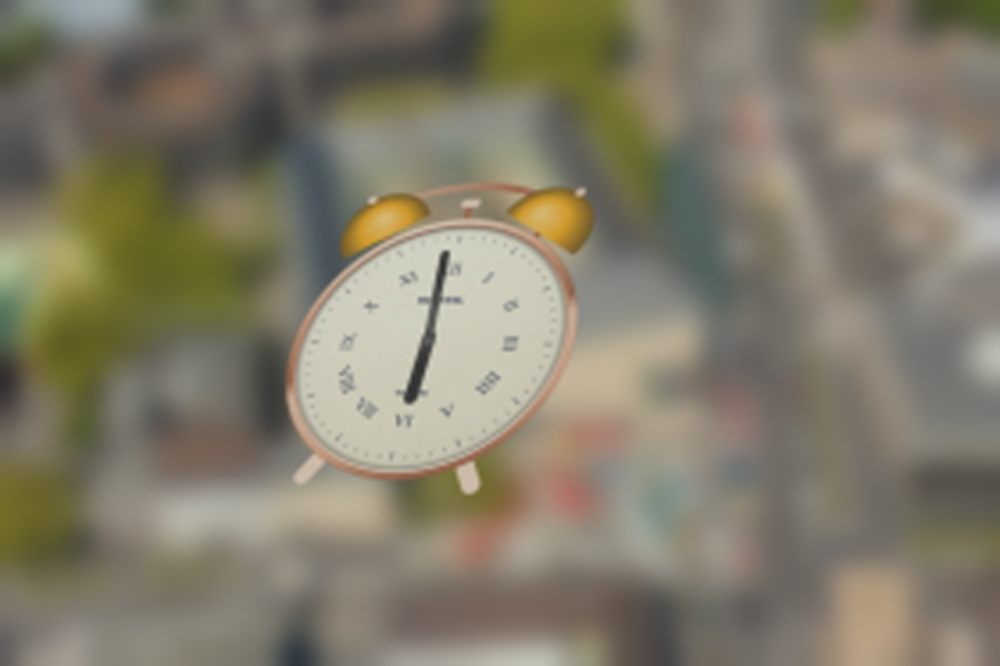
**5:59**
